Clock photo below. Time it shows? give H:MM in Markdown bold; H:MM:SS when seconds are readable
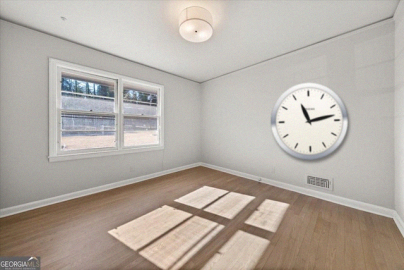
**11:13**
